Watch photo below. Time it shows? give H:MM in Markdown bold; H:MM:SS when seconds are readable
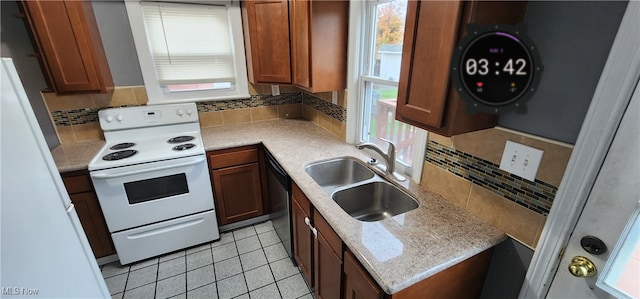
**3:42**
